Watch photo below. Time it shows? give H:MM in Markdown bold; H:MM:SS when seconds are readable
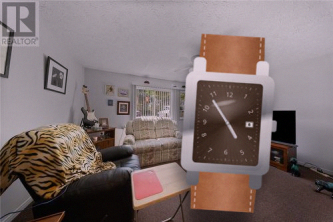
**4:54**
